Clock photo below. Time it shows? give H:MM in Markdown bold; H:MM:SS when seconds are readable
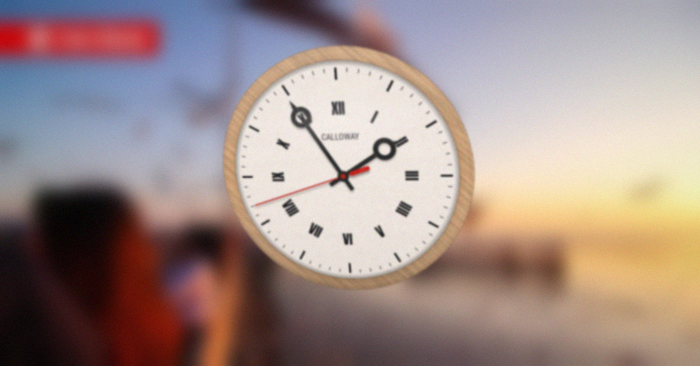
**1:54:42**
